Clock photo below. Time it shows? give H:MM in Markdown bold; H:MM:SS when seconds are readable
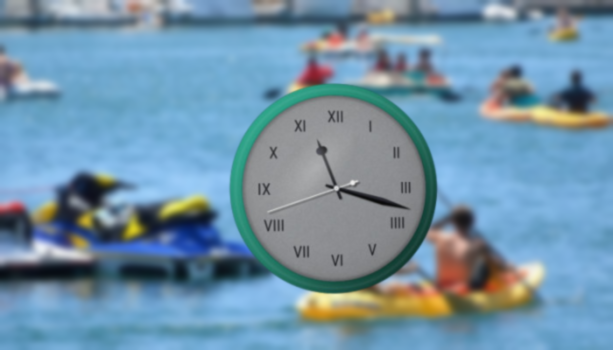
**11:17:42**
